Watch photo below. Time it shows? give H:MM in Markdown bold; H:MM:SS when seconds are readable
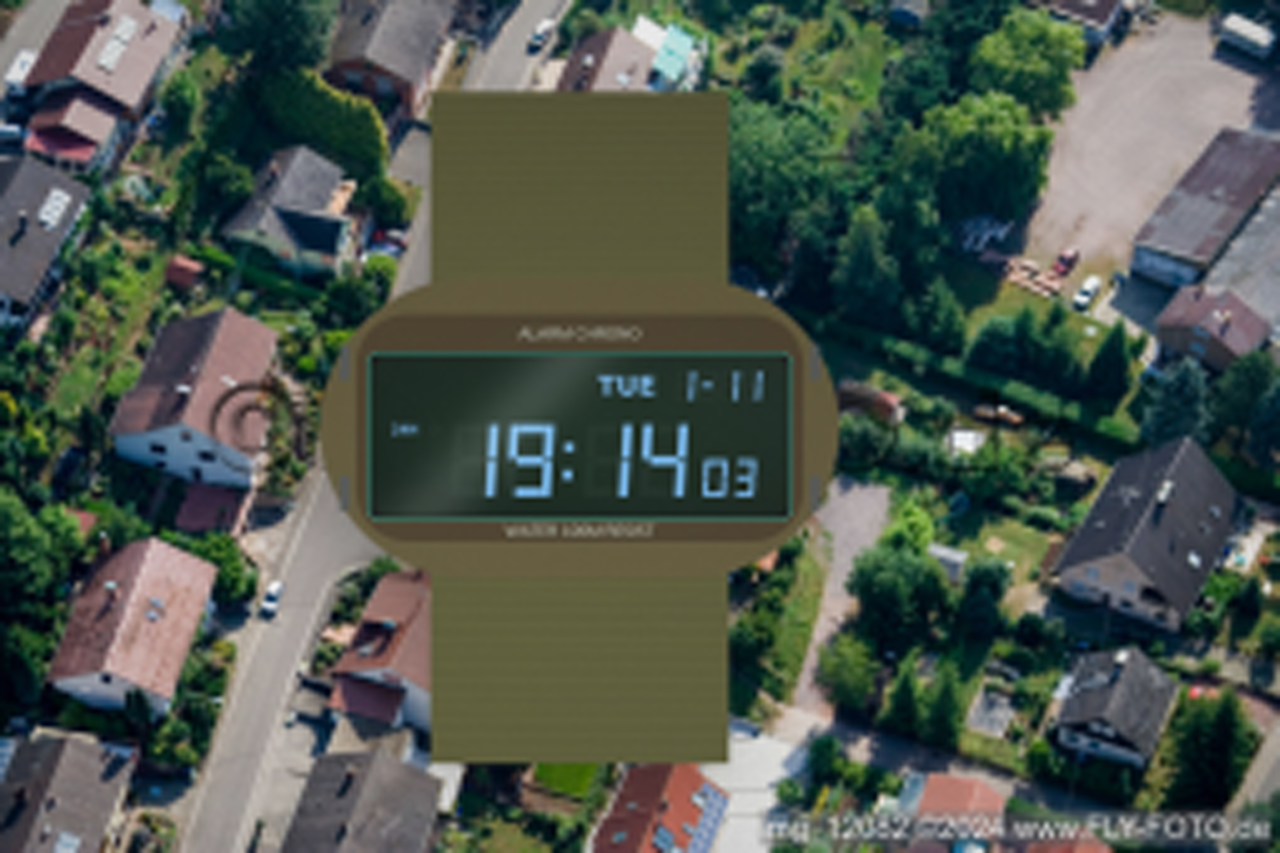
**19:14:03**
